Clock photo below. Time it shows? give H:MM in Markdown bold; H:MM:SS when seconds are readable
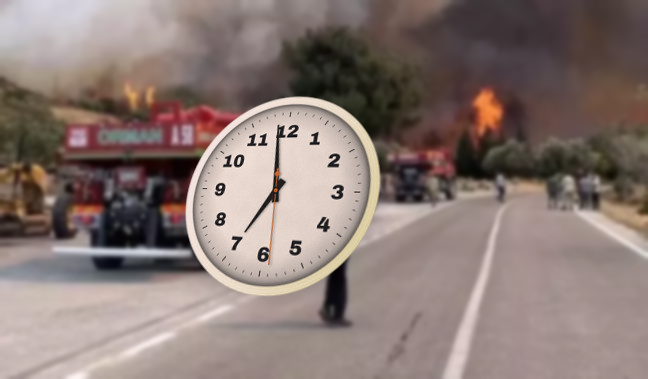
**6:58:29**
